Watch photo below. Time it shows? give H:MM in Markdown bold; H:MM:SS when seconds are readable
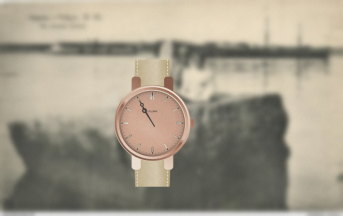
**10:55**
